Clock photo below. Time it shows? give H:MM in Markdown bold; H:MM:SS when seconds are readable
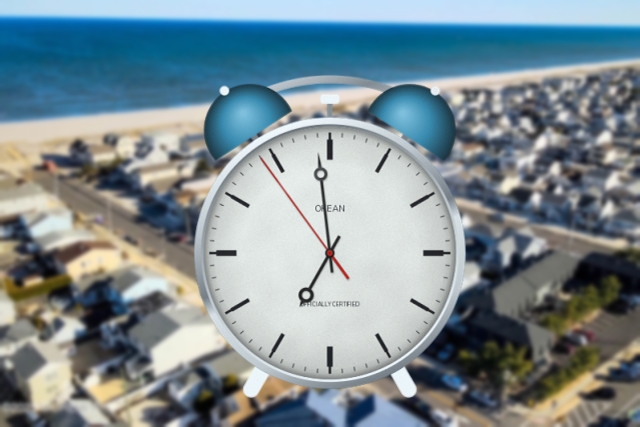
**6:58:54**
